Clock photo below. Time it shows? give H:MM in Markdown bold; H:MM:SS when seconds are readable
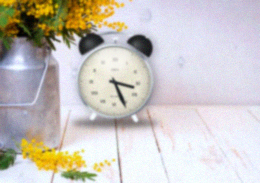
**3:26**
